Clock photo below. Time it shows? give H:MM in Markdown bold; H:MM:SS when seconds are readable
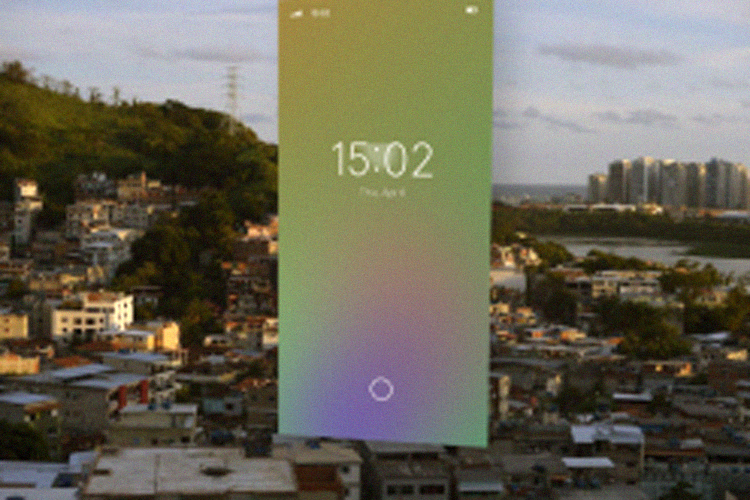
**15:02**
